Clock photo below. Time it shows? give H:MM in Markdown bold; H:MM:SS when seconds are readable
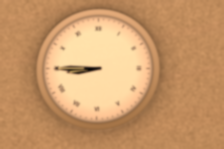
**8:45**
